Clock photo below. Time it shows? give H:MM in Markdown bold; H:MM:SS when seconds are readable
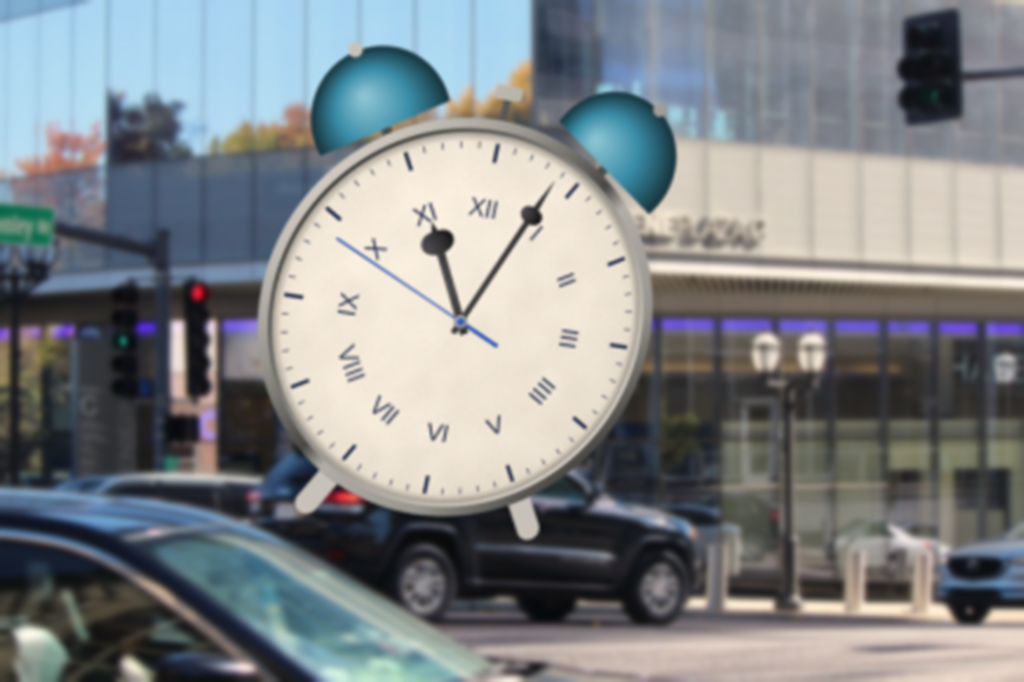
**11:03:49**
